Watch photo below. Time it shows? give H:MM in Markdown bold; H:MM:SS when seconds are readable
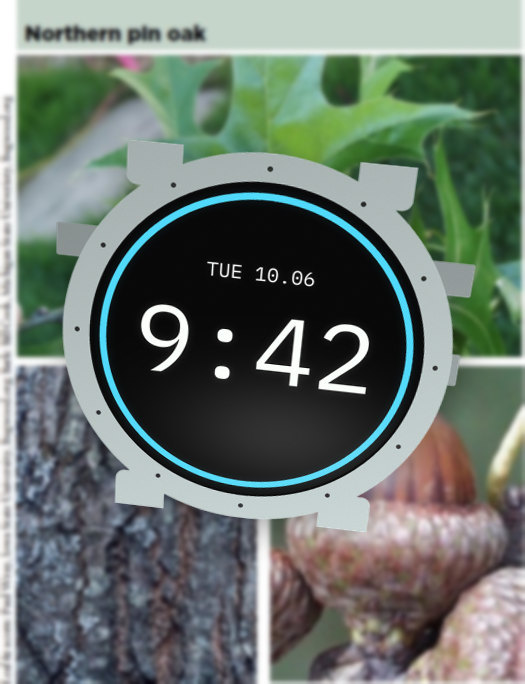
**9:42**
